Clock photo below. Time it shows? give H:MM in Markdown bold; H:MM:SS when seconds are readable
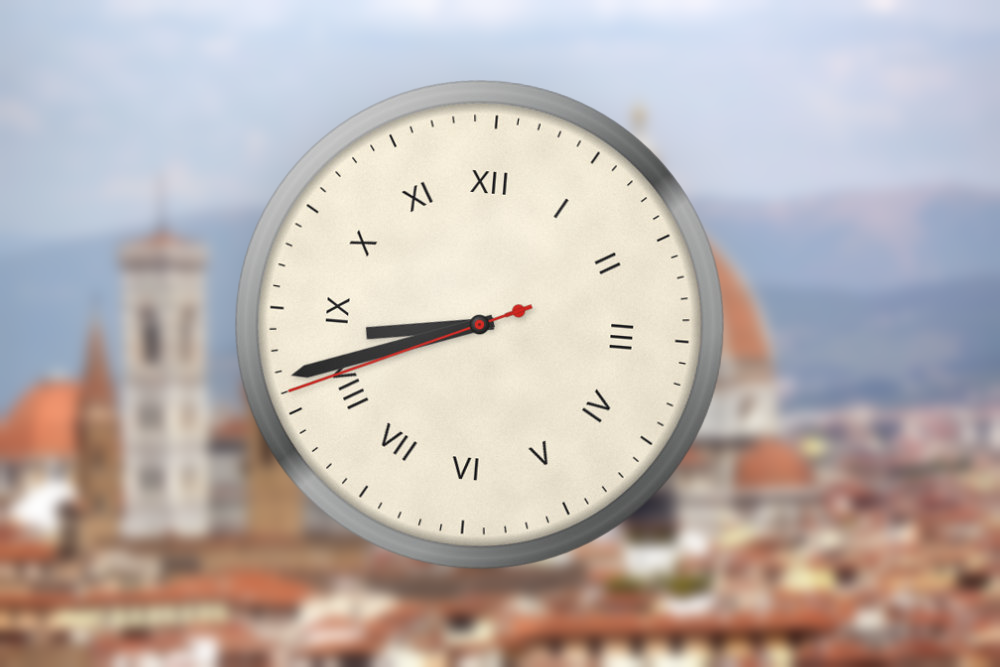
**8:41:41**
